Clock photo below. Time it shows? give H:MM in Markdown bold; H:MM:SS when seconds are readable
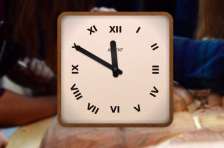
**11:50**
